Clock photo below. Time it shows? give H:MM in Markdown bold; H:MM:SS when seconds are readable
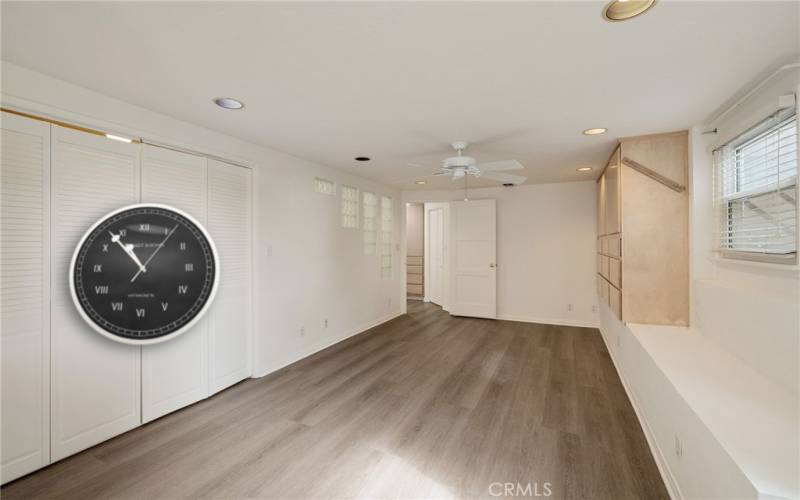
**10:53:06**
